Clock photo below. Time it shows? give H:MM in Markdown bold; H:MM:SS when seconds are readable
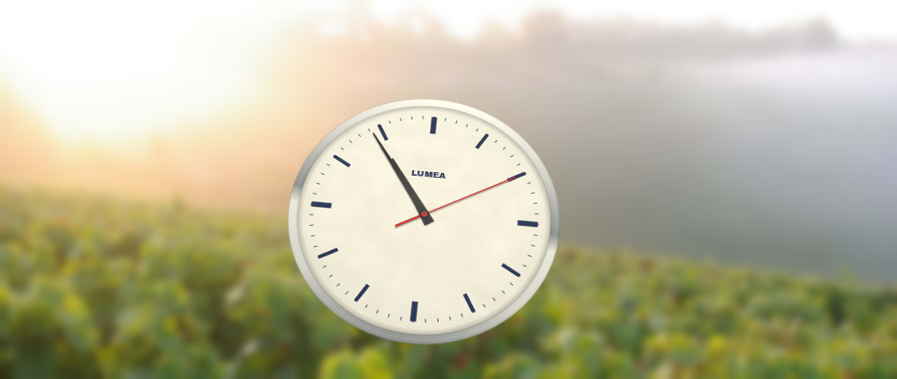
**10:54:10**
